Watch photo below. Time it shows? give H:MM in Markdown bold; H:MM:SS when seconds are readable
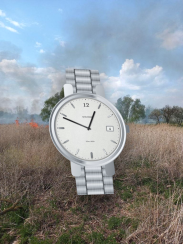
**12:49**
